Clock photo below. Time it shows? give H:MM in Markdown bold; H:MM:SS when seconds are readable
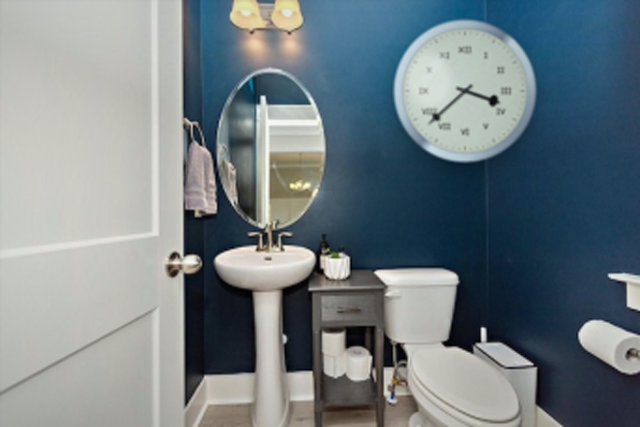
**3:38**
